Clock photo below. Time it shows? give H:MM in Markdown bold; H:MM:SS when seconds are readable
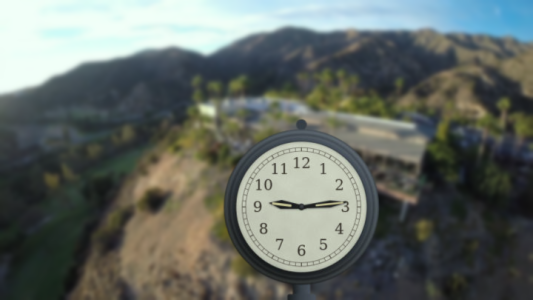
**9:14**
